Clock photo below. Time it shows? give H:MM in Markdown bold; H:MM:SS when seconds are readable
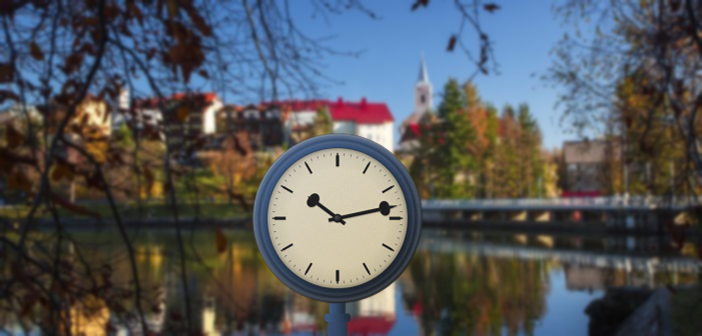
**10:13**
